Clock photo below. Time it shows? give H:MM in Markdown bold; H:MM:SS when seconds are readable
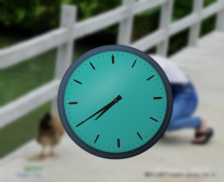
**7:40**
